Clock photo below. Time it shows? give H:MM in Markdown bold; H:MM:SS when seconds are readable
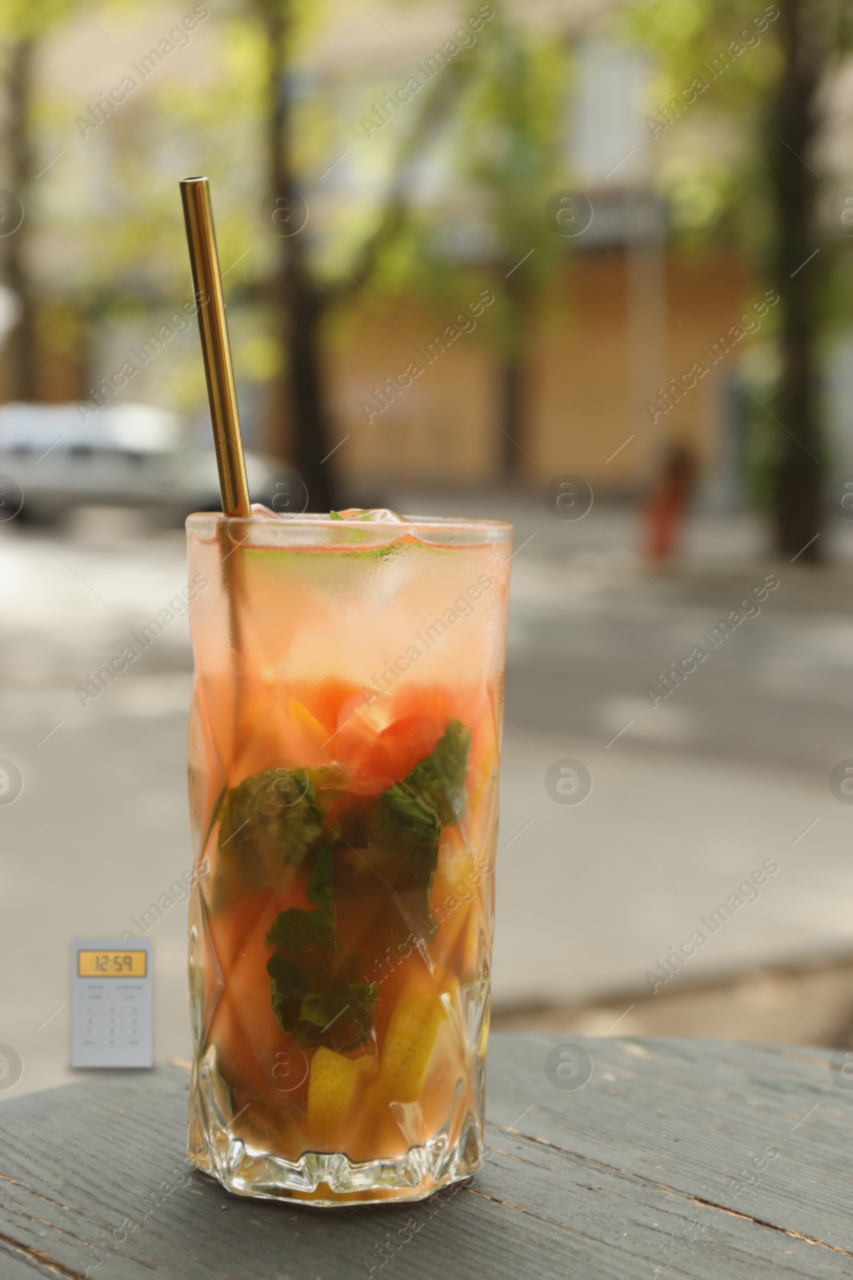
**12:59**
